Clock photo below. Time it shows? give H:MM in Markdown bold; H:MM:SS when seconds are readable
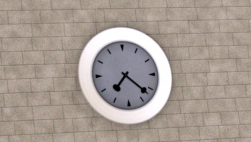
**7:22**
